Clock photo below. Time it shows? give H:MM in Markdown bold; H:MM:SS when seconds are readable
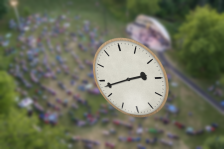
**2:43**
